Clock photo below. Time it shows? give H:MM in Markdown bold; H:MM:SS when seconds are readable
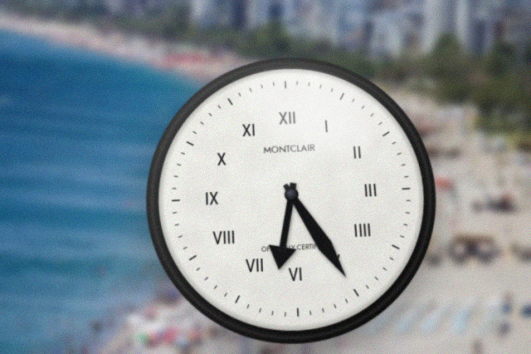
**6:25**
